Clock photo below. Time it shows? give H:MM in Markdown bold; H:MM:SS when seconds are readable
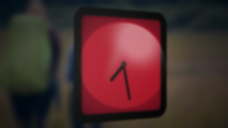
**7:28**
